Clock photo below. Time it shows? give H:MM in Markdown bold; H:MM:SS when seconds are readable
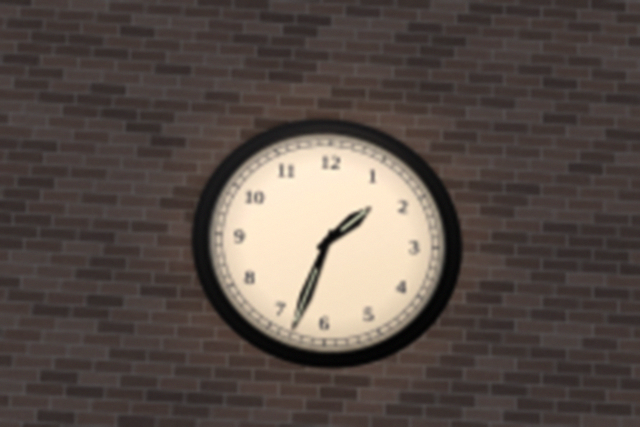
**1:33**
